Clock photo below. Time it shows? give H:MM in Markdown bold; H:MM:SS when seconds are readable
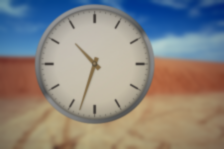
**10:33**
